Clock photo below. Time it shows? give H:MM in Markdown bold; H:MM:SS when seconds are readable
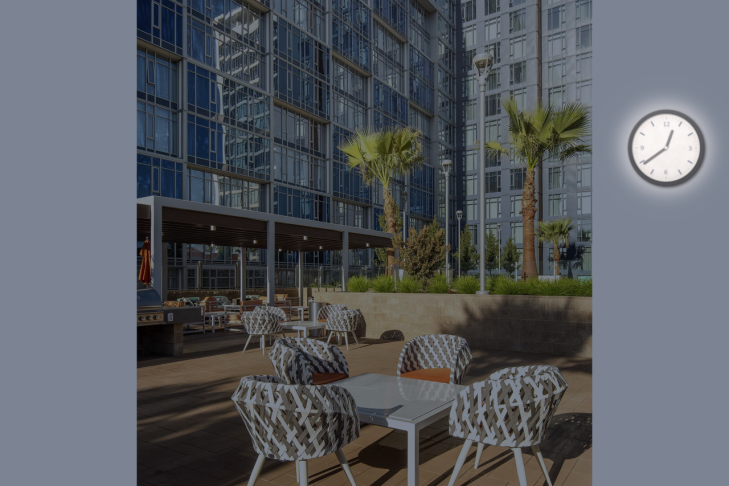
**12:39**
